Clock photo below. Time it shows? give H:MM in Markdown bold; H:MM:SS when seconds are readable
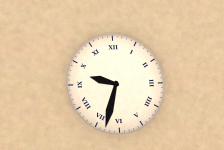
**9:33**
